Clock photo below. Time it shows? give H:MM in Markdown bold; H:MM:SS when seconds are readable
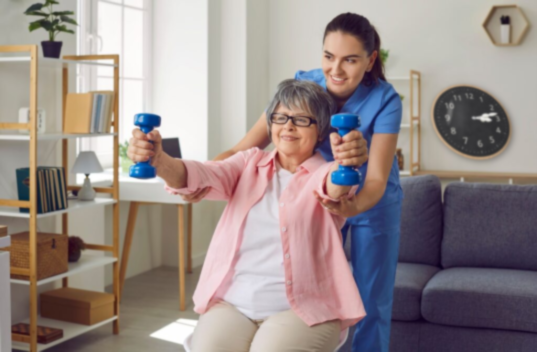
**3:13**
